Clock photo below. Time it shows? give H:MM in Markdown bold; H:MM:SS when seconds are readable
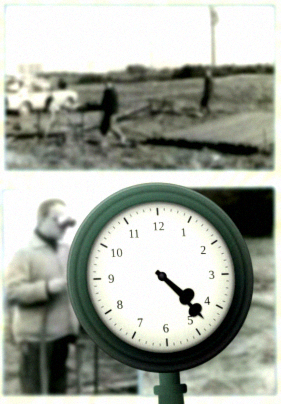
**4:23**
